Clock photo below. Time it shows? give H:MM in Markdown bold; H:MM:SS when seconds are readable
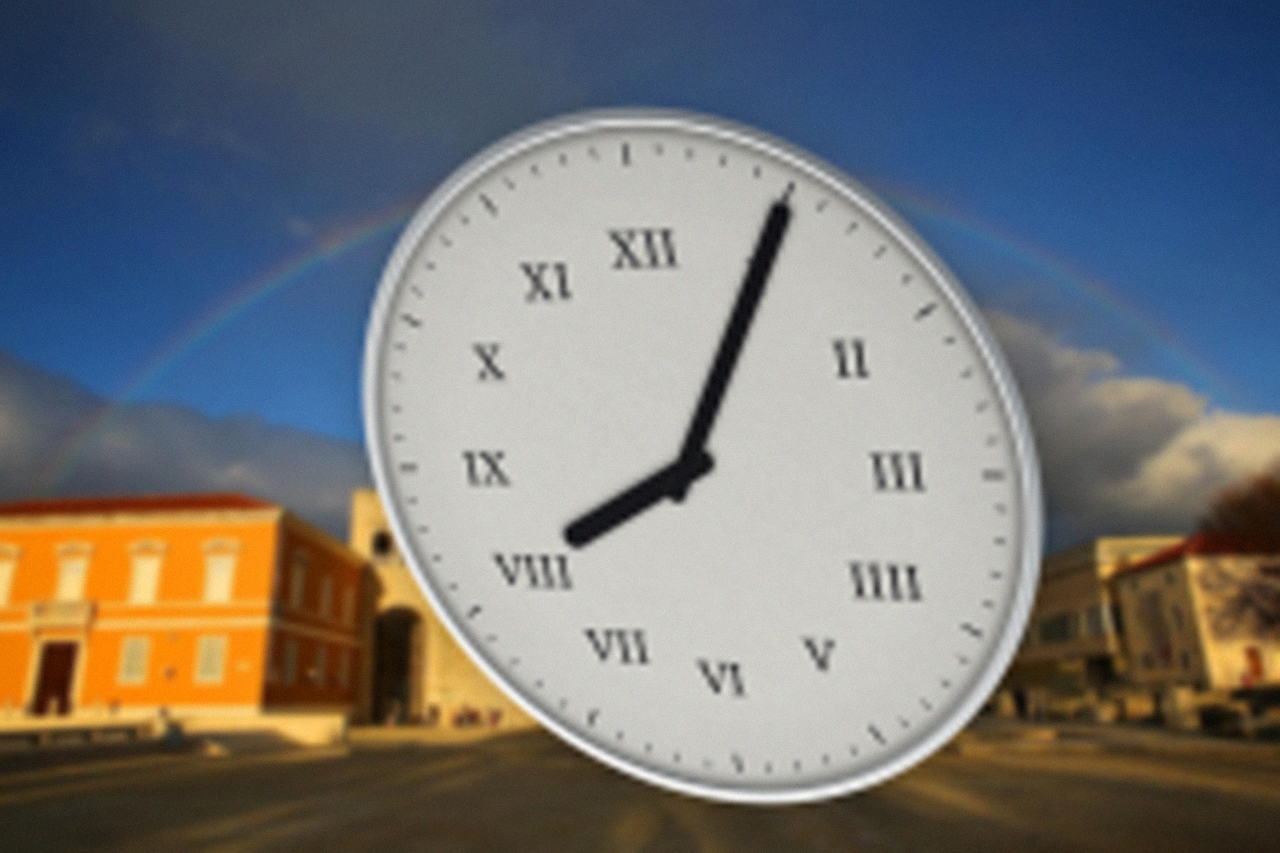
**8:05**
